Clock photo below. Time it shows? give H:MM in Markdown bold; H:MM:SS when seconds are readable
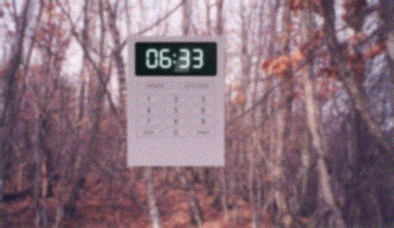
**6:33**
